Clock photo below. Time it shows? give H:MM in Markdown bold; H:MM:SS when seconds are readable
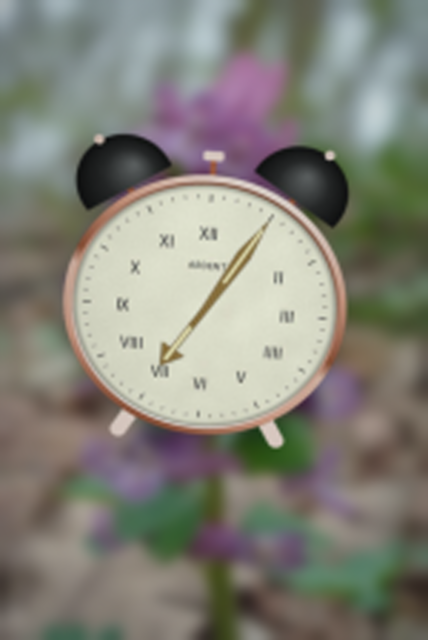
**7:05**
